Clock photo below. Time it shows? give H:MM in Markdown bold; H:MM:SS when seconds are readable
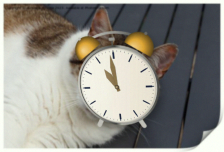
**10:59**
